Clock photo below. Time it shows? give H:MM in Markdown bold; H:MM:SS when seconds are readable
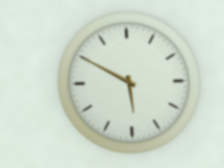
**5:50**
